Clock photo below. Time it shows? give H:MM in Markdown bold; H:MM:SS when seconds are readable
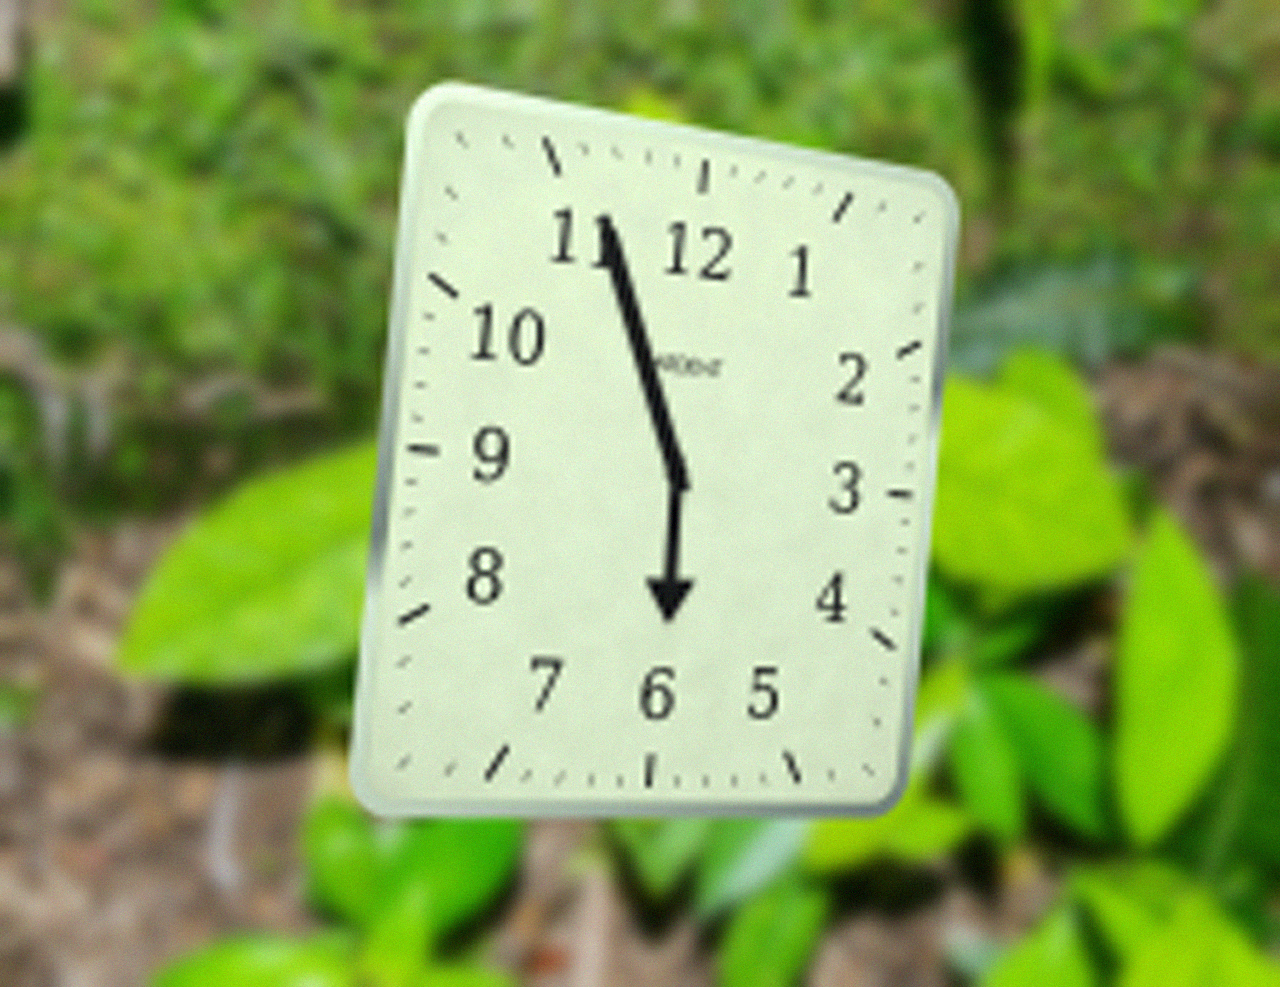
**5:56**
